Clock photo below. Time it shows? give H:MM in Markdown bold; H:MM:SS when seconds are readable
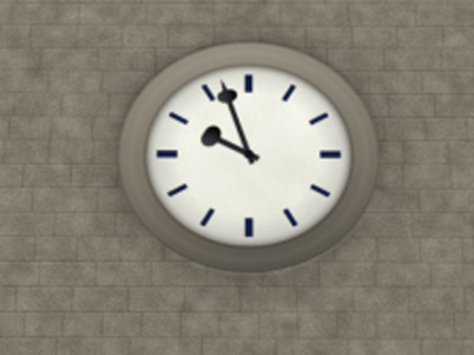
**9:57**
